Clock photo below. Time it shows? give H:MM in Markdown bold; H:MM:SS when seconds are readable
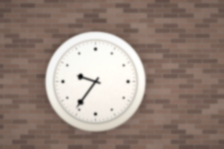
**9:36**
